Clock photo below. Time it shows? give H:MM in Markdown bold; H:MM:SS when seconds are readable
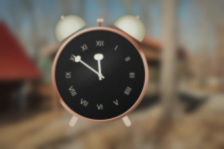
**11:51**
